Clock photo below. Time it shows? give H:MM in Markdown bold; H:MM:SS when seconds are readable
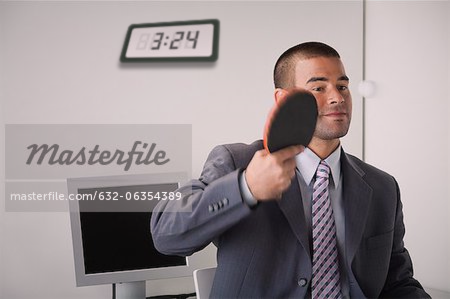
**3:24**
